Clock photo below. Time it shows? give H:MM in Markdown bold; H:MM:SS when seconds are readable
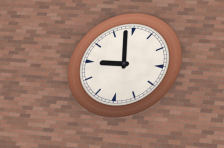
**8:58**
